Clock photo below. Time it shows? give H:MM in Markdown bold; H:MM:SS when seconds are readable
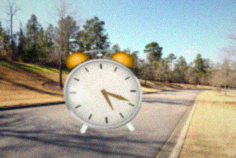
**5:19**
